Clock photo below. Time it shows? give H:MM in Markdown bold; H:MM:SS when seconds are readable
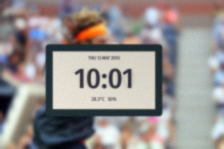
**10:01**
